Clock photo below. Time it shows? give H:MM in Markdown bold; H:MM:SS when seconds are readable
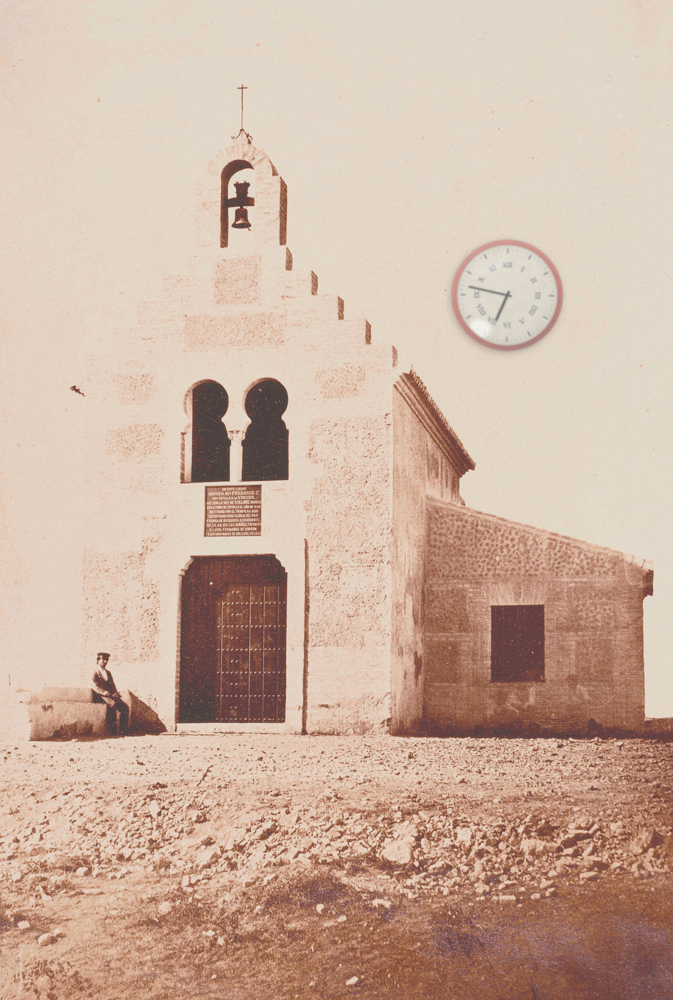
**6:47**
